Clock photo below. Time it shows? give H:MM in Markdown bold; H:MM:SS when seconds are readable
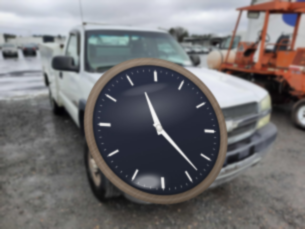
**11:23**
